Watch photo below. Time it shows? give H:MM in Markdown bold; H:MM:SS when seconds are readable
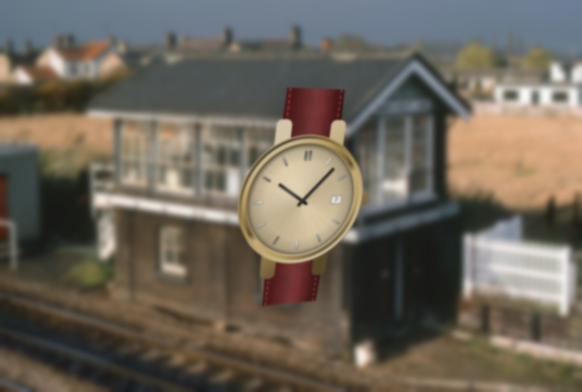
**10:07**
